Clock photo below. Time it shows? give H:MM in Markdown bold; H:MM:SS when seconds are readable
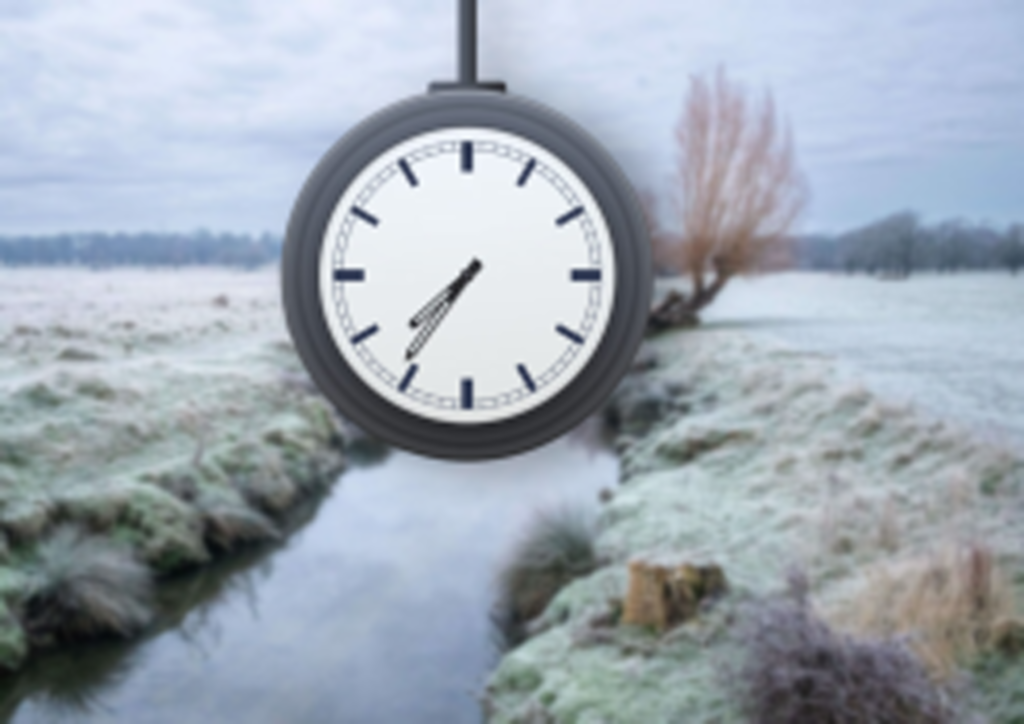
**7:36**
